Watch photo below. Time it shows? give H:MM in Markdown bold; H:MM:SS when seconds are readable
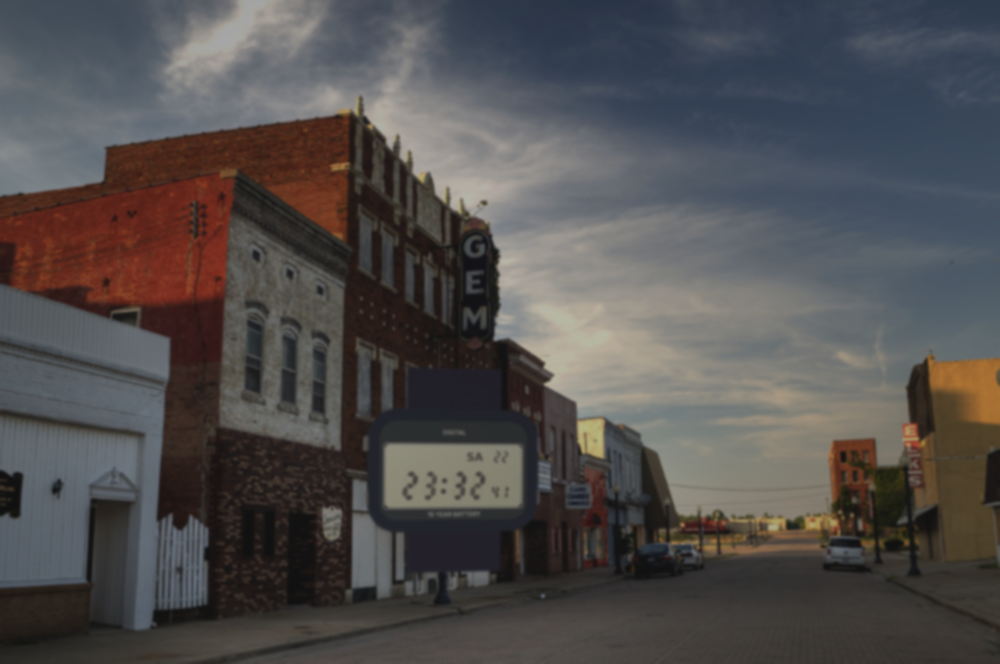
**23:32**
